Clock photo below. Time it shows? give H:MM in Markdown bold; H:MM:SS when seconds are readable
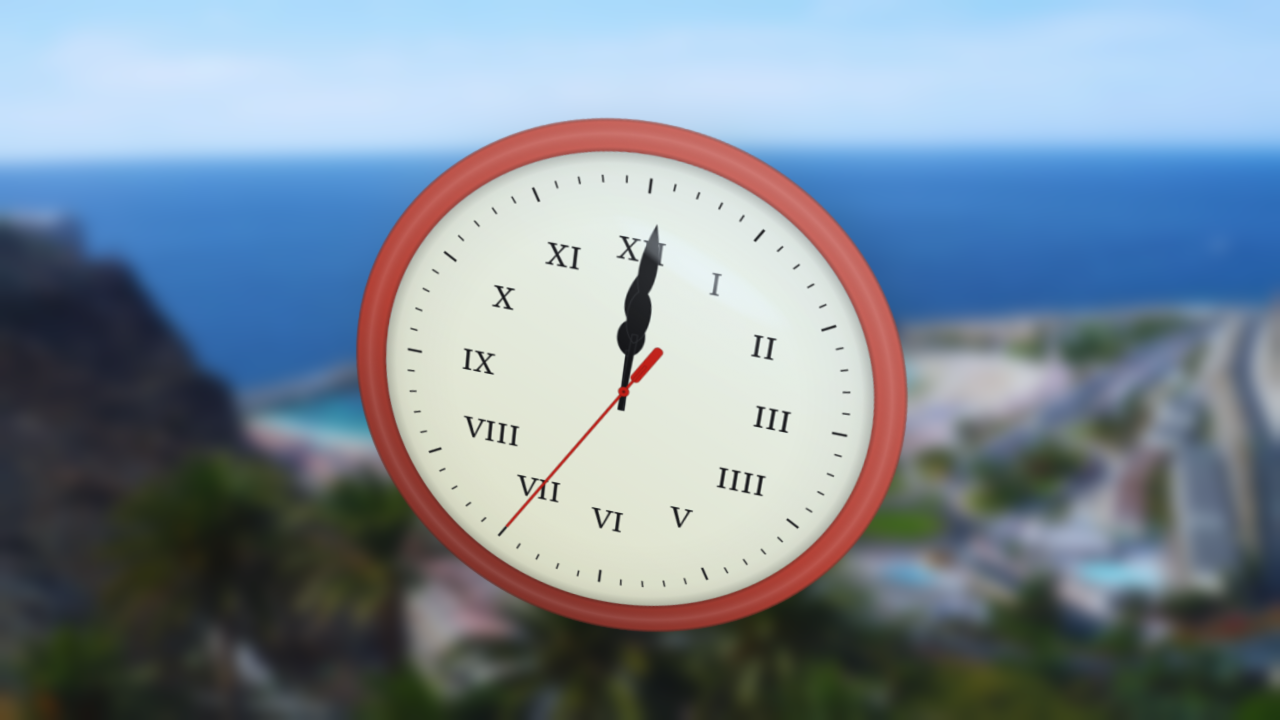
**12:00:35**
